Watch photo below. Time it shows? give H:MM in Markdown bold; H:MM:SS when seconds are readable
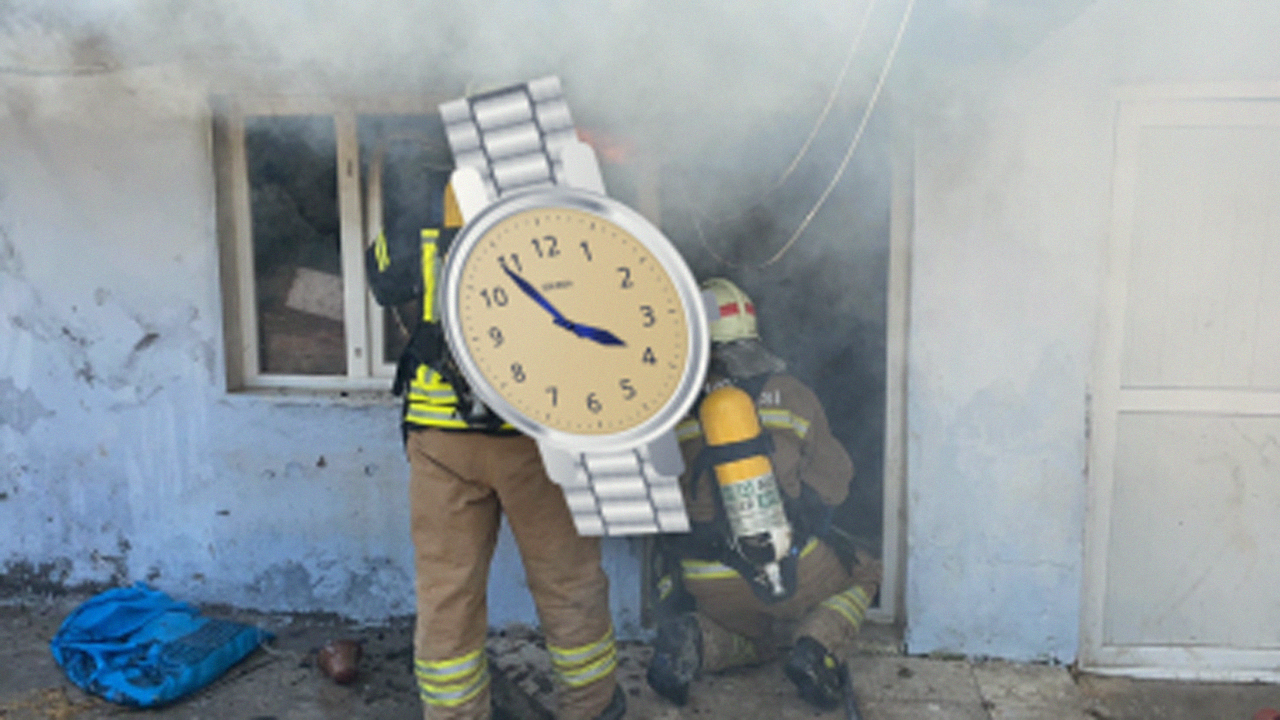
**3:54**
